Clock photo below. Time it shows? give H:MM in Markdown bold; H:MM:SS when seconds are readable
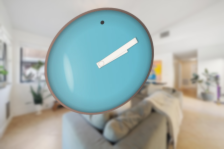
**2:10**
